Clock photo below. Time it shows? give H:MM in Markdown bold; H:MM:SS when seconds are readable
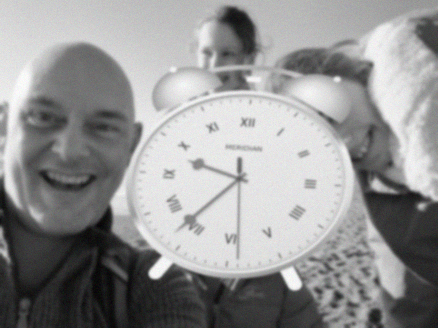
**9:36:29**
